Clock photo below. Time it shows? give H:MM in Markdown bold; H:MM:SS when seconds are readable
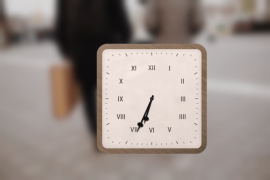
**6:34**
